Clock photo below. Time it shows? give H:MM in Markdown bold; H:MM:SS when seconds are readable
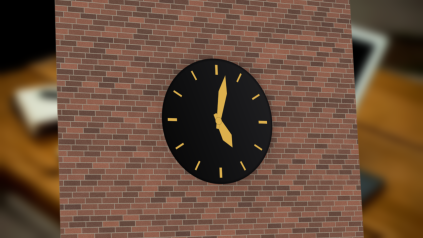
**5:02**
